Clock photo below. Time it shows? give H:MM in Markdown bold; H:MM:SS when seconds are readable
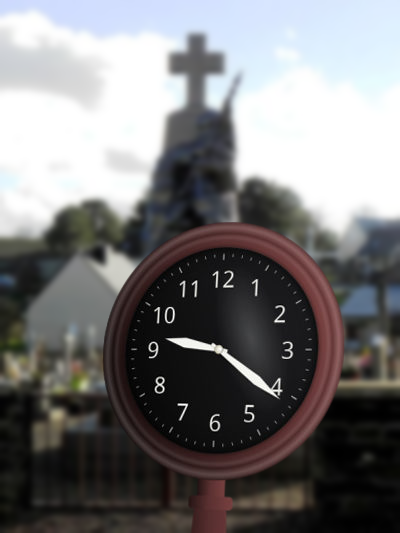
**9:21**
